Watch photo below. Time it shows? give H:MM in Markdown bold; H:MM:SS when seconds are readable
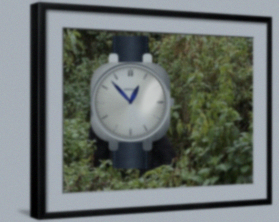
**12:53**
